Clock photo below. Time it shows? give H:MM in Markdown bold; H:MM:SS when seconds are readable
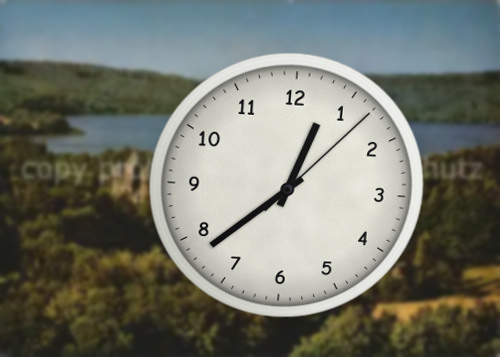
**12:38:07**
